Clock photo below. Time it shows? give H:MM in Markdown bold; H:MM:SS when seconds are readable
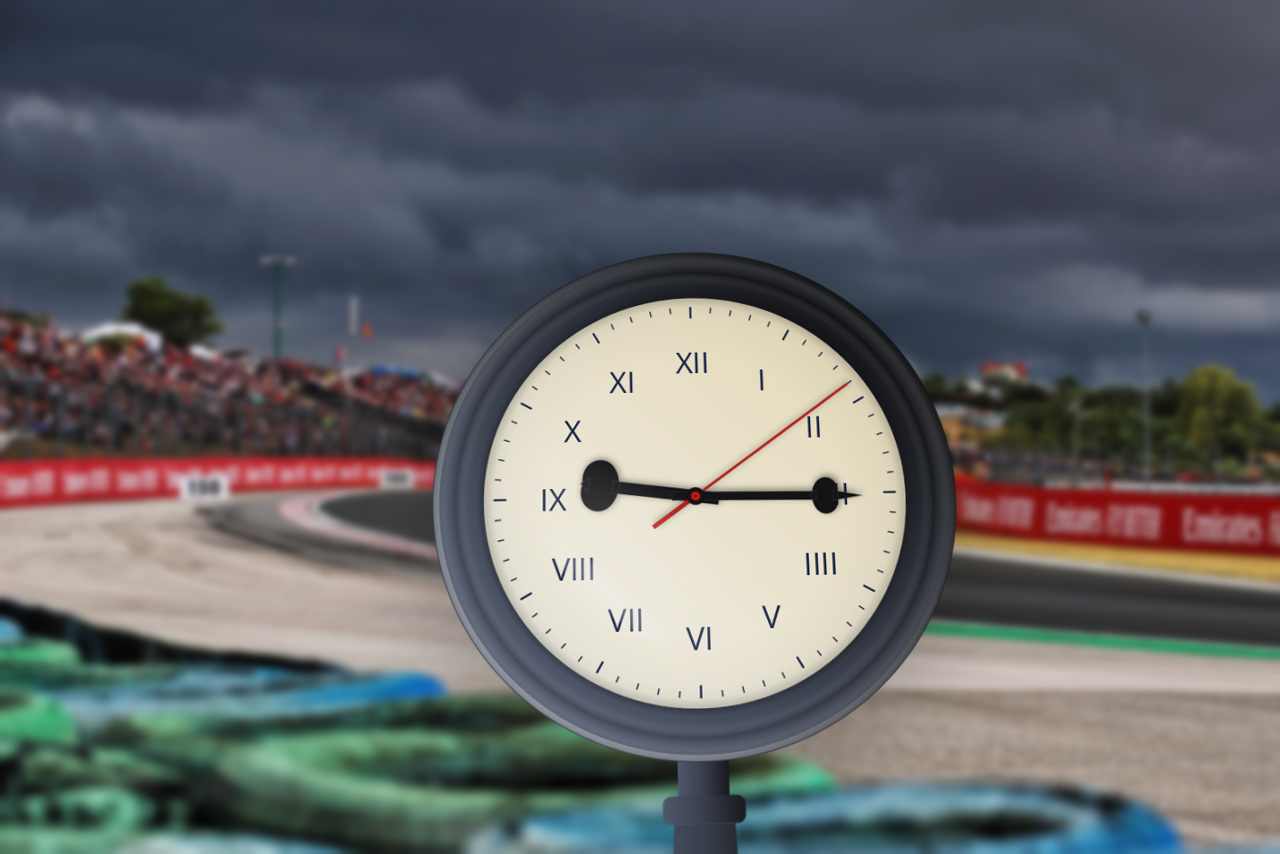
**9:15:09**
